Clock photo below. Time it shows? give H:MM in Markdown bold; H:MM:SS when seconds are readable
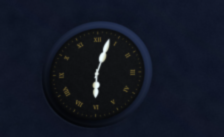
**6:03**
